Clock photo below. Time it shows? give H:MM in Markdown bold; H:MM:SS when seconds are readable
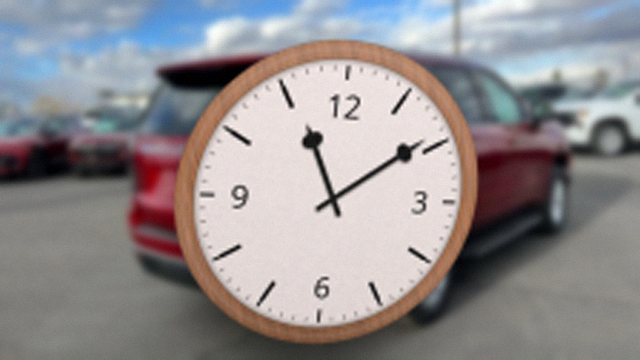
**11:09**
